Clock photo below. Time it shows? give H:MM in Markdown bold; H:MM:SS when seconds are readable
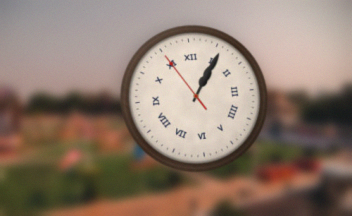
**1:05:55**
